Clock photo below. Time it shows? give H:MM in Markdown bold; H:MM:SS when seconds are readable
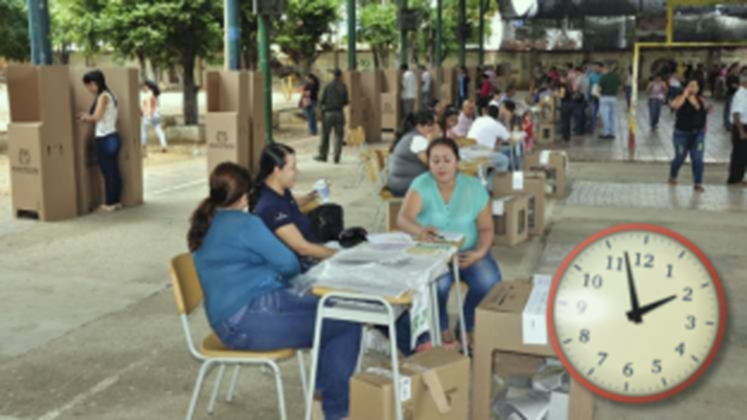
**1:57**
